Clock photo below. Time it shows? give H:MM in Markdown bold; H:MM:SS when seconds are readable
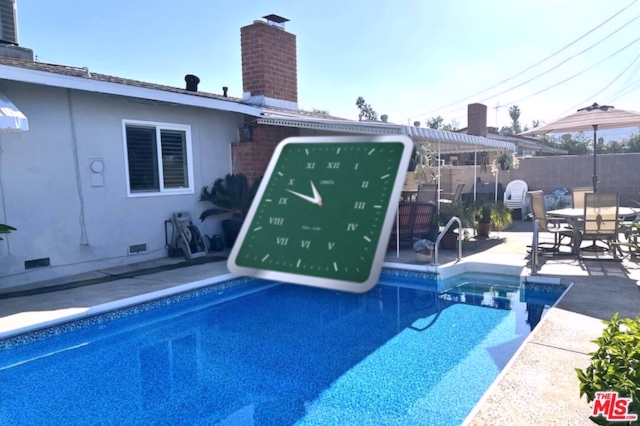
**10:48**
